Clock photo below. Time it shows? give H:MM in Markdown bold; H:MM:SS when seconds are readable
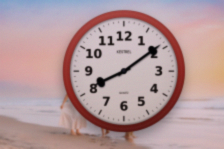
**8:09**
